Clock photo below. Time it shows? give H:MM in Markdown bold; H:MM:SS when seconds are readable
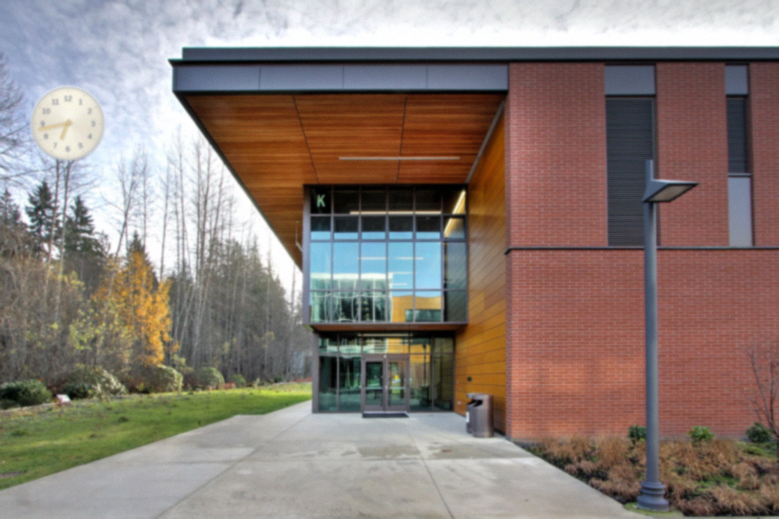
**6:43**
